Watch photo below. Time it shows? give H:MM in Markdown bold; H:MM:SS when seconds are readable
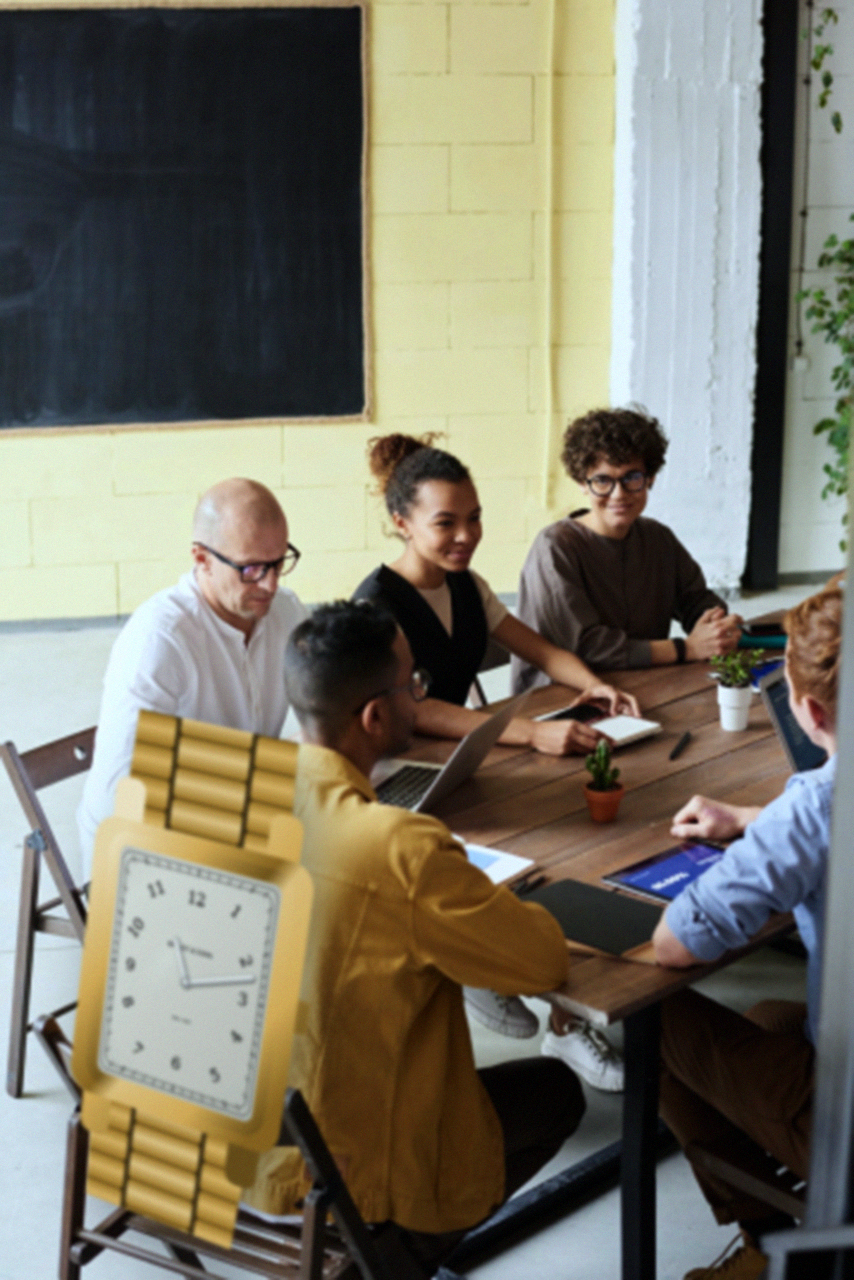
**11:12**
